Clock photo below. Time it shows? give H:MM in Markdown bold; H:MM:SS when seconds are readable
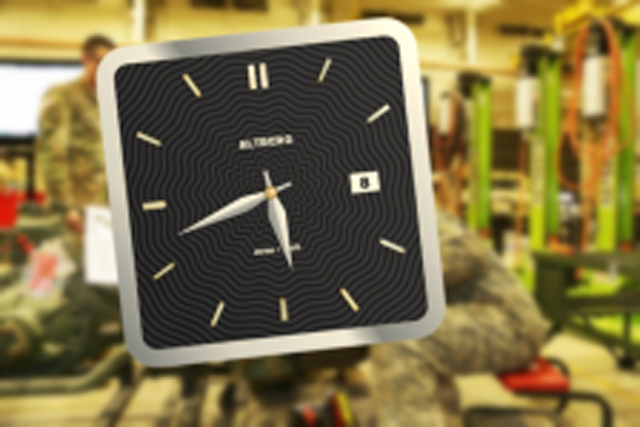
**5:42**
